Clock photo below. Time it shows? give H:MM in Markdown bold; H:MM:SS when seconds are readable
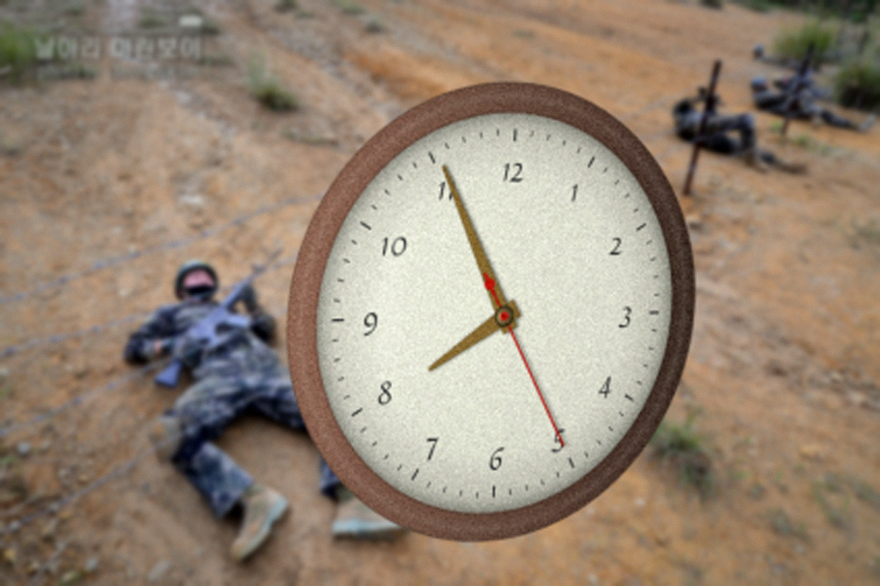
**7:55:25**
